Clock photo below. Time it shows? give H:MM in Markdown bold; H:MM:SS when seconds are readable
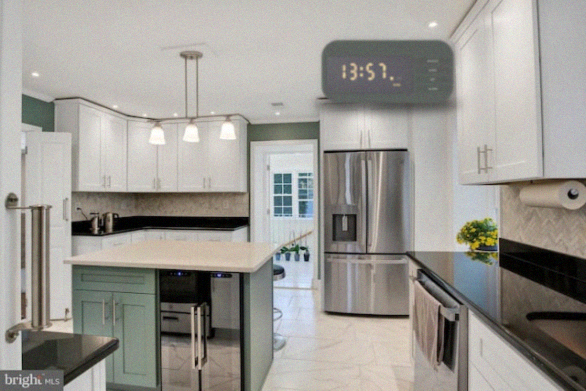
**13:57**
